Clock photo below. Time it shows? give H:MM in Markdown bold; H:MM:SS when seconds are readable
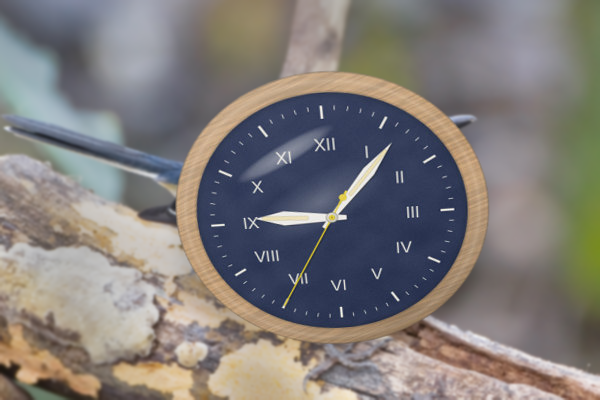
**9:06:35**
